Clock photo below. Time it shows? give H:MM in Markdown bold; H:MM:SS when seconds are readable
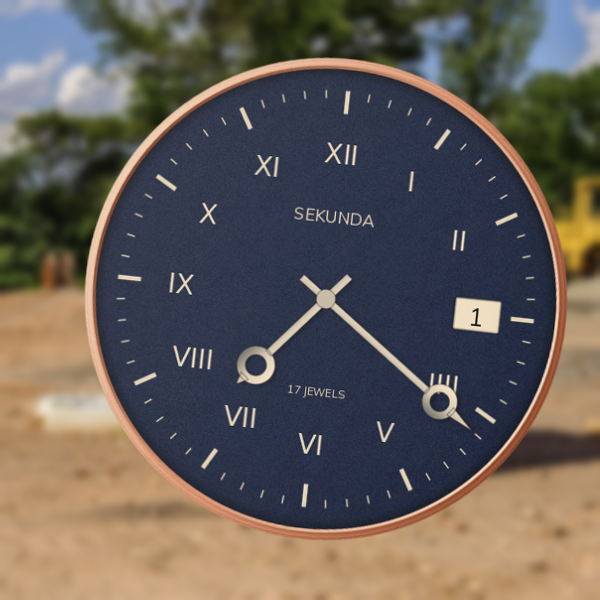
**7:21**
